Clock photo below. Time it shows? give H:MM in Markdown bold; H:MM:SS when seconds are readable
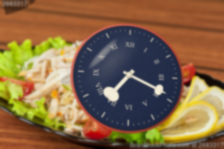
**7:19**
